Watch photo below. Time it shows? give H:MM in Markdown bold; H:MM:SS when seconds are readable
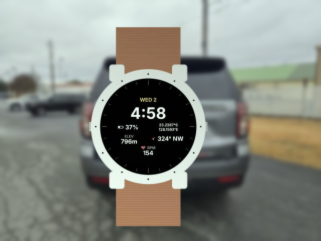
**4:58**
